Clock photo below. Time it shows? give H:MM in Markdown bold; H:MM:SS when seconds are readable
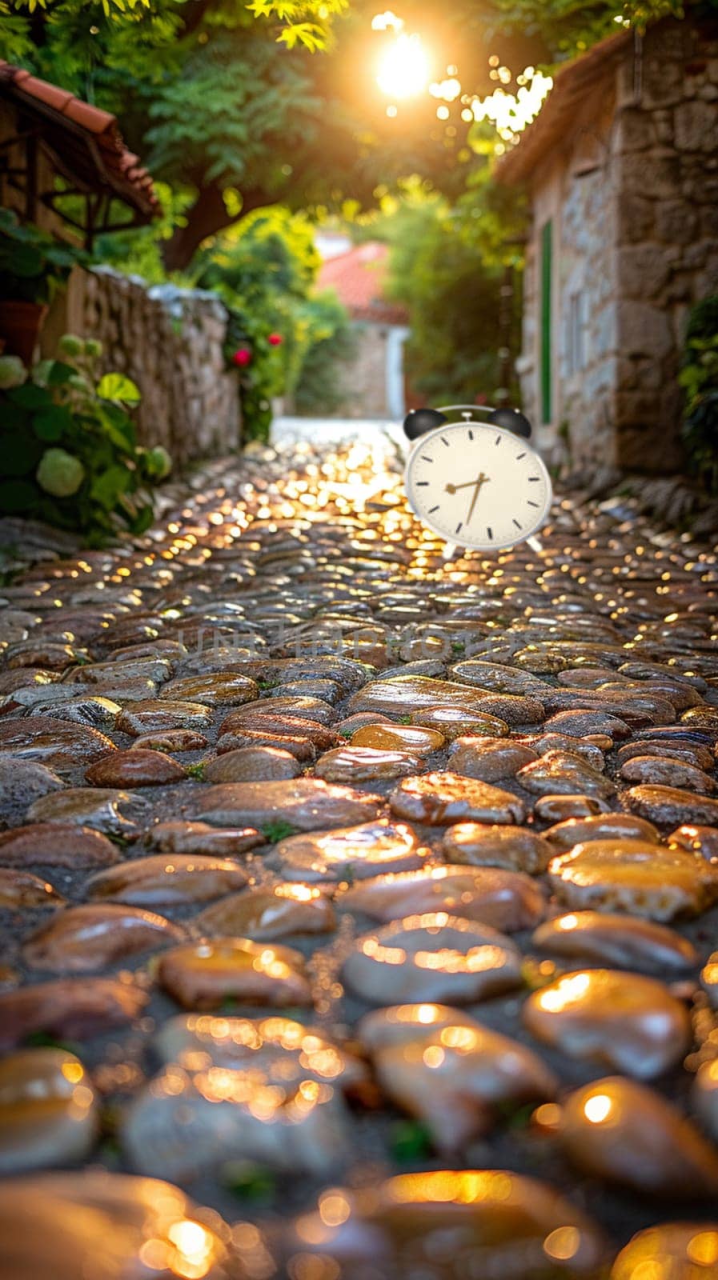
**8:34**
